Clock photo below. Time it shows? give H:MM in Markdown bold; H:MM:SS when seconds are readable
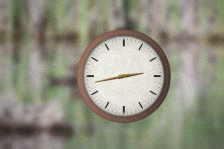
**2:43**
